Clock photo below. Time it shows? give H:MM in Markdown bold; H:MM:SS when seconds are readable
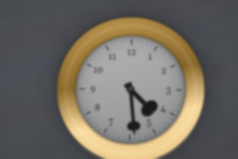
**4:29**
